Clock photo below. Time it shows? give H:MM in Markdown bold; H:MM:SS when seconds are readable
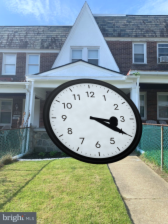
**3:20**
